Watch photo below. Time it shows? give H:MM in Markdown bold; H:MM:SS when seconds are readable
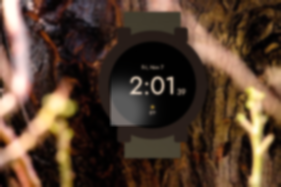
**2:01**
